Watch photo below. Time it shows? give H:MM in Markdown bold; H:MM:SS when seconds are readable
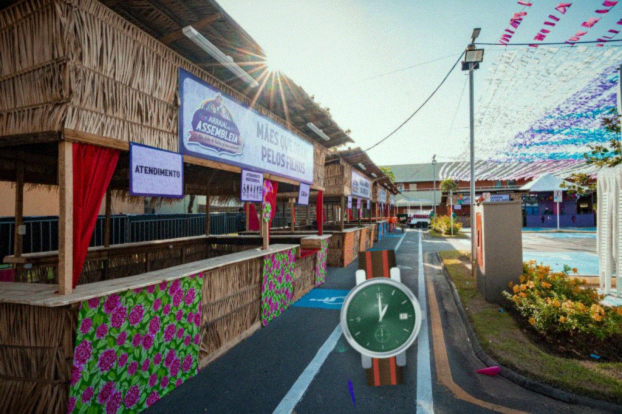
**1:00**
